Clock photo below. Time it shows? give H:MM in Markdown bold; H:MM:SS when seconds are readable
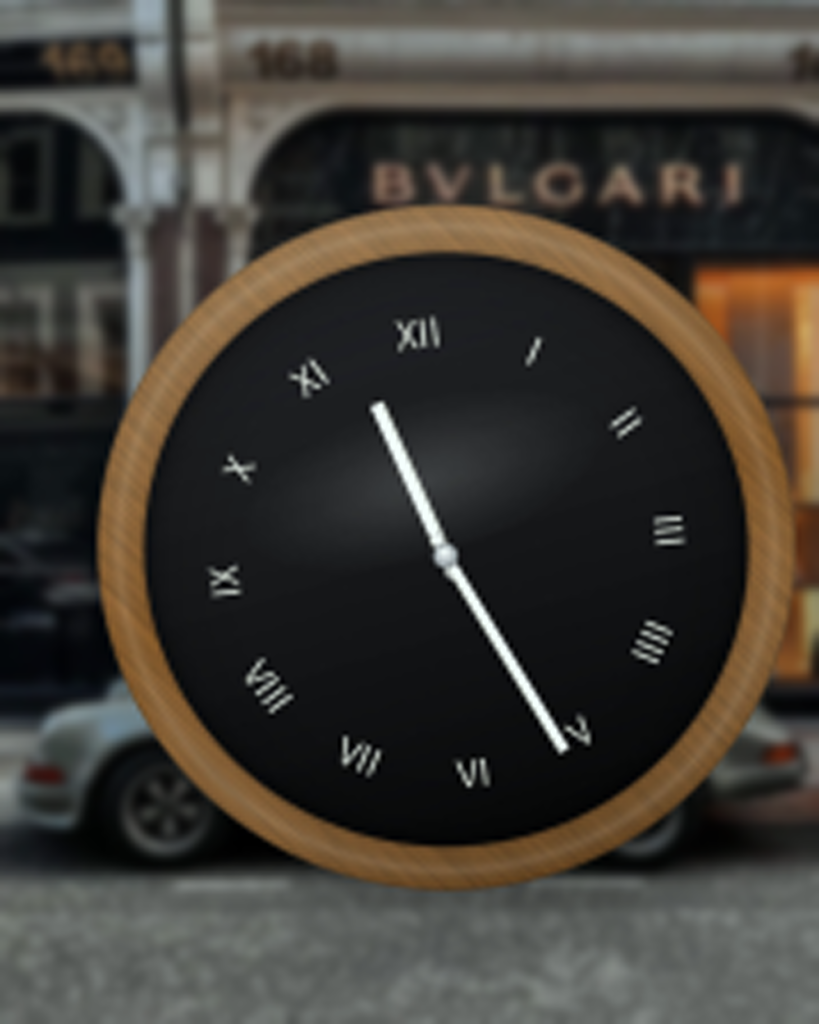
**11:26**
